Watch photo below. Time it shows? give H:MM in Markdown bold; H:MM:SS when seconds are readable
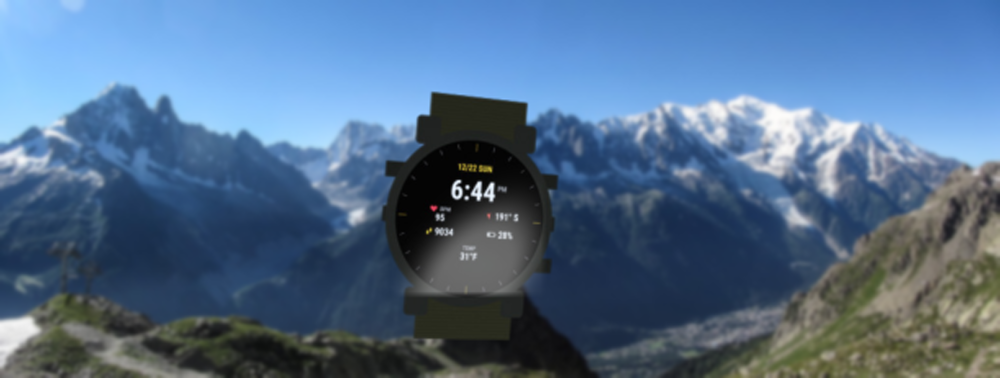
**6:44**
